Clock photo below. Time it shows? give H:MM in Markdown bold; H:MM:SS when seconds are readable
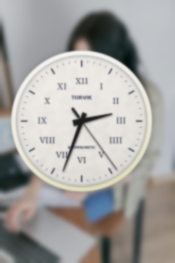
**2:33:24**
